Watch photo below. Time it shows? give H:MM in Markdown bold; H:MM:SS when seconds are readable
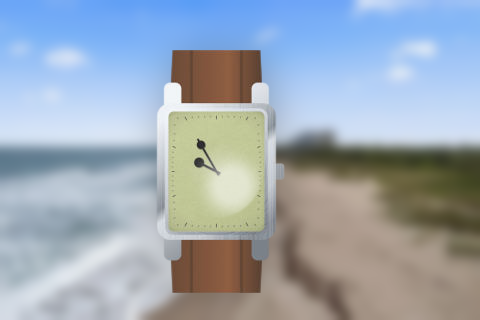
**9:55**
